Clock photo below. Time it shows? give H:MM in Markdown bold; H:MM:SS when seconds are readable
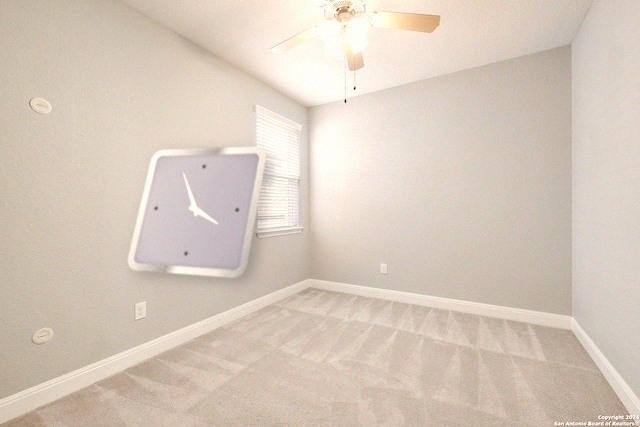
**3:55**
